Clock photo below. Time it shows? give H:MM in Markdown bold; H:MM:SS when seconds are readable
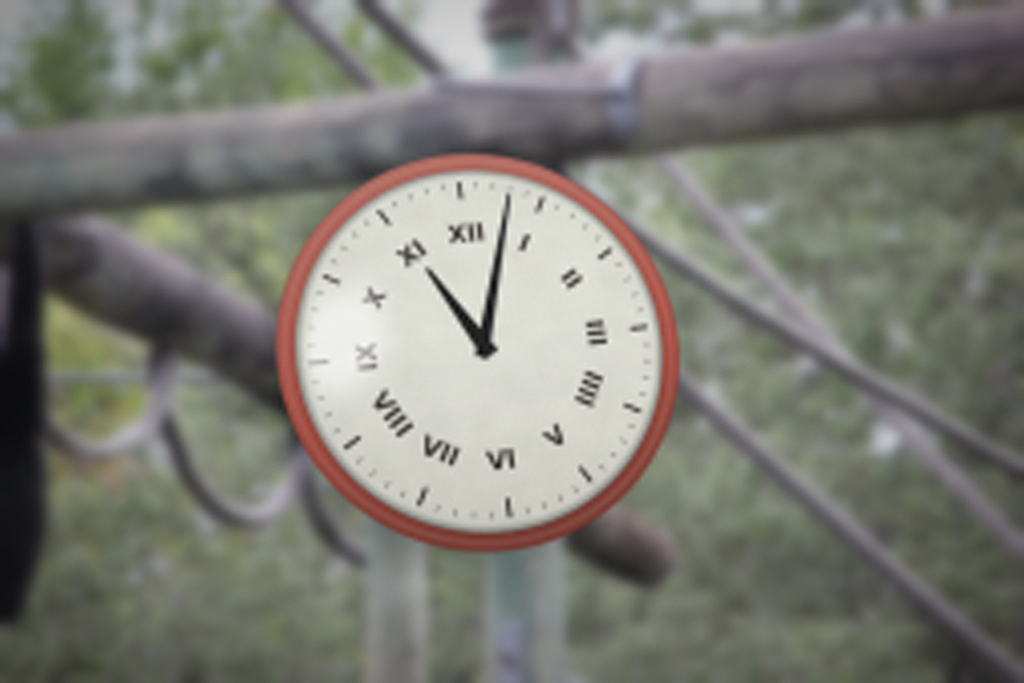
**11:03**
